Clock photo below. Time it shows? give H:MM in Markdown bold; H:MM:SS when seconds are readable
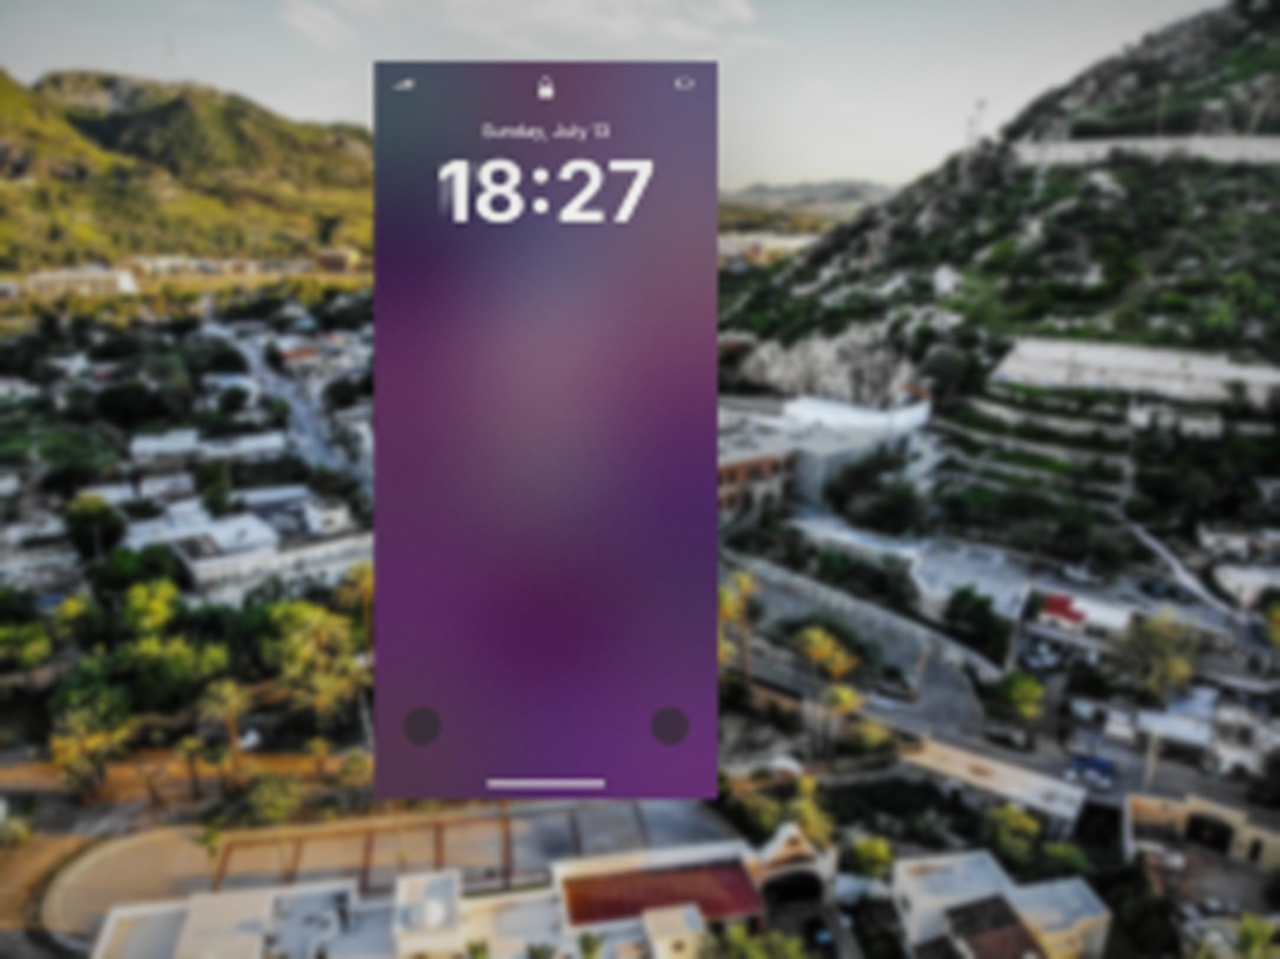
**18:27**
